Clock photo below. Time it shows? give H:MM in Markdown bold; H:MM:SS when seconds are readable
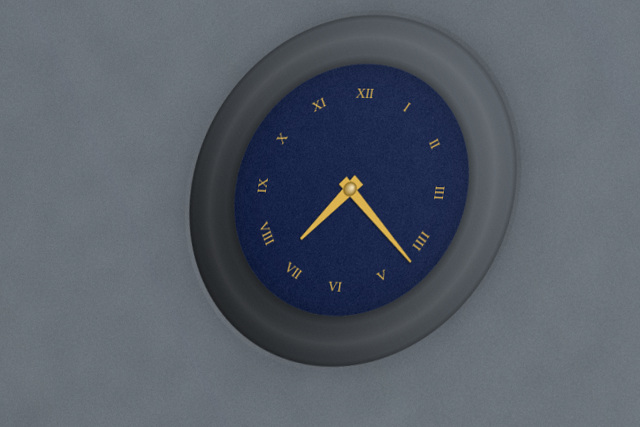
**7:22**
